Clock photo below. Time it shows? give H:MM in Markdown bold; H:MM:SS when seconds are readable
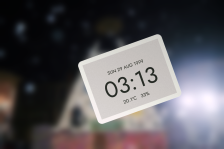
**3:13**
